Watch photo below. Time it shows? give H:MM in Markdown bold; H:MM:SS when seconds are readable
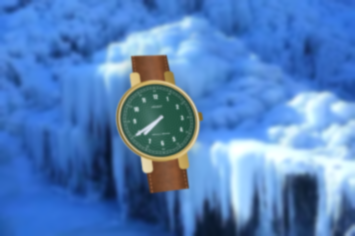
**7:40**
